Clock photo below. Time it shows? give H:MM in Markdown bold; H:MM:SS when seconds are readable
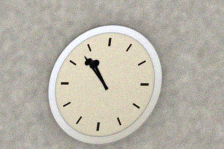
**10:53**
